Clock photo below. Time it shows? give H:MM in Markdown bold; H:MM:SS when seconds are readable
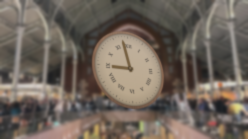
**8:58**
